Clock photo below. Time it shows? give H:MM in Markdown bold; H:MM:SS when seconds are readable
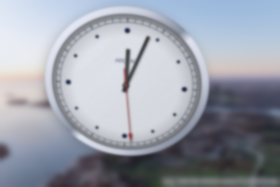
**12:03:29**
